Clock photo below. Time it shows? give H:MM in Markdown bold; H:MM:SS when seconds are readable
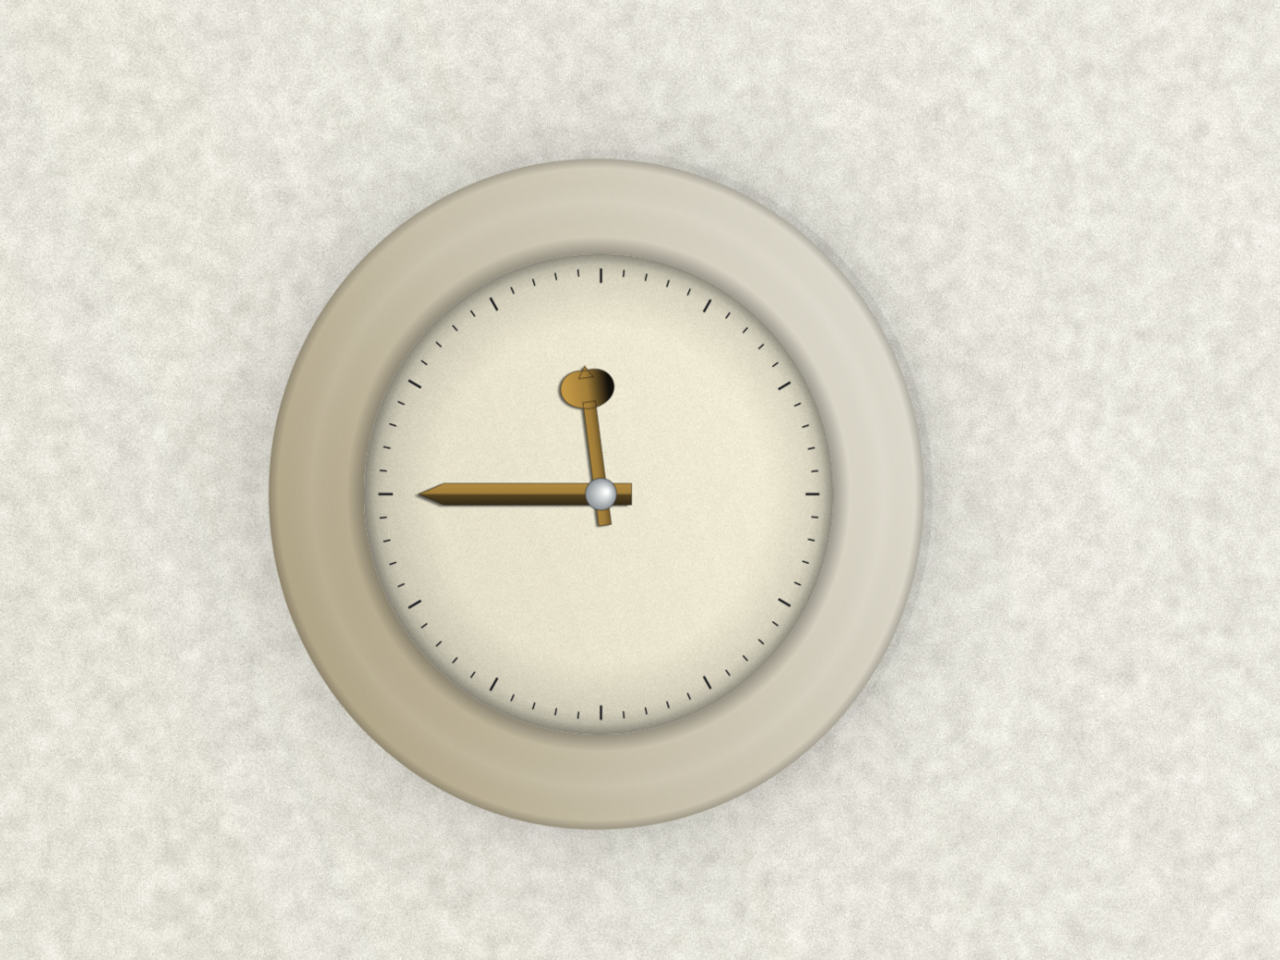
**11:45**
